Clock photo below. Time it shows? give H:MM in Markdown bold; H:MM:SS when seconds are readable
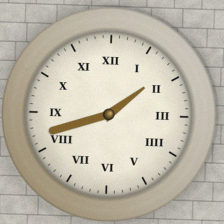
**1:42**
